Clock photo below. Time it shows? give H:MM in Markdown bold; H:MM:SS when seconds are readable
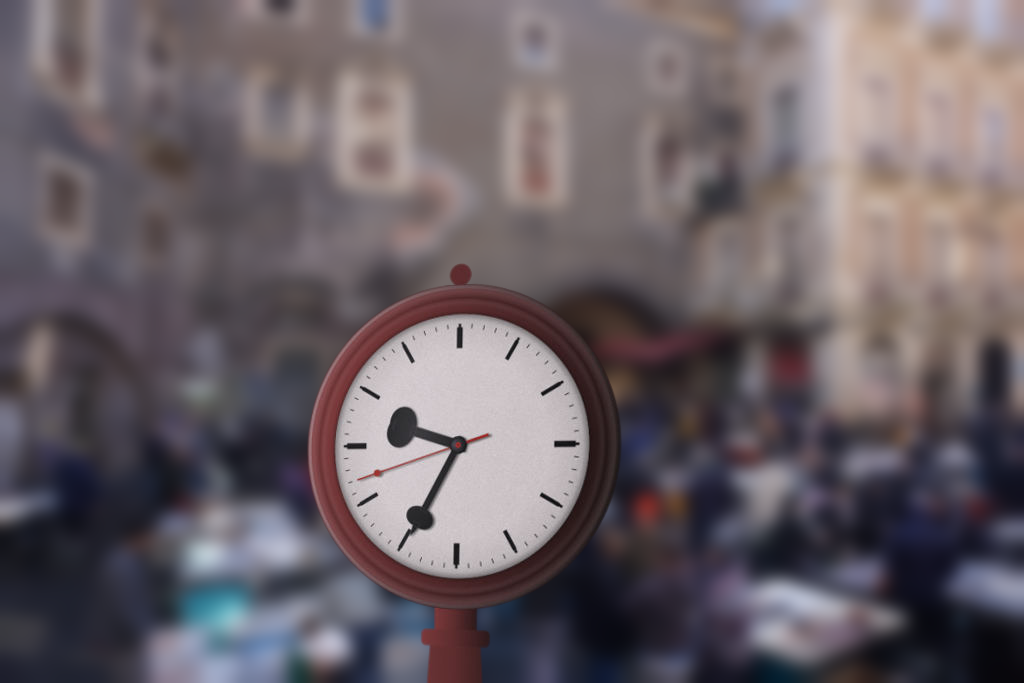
**9:34:42**
